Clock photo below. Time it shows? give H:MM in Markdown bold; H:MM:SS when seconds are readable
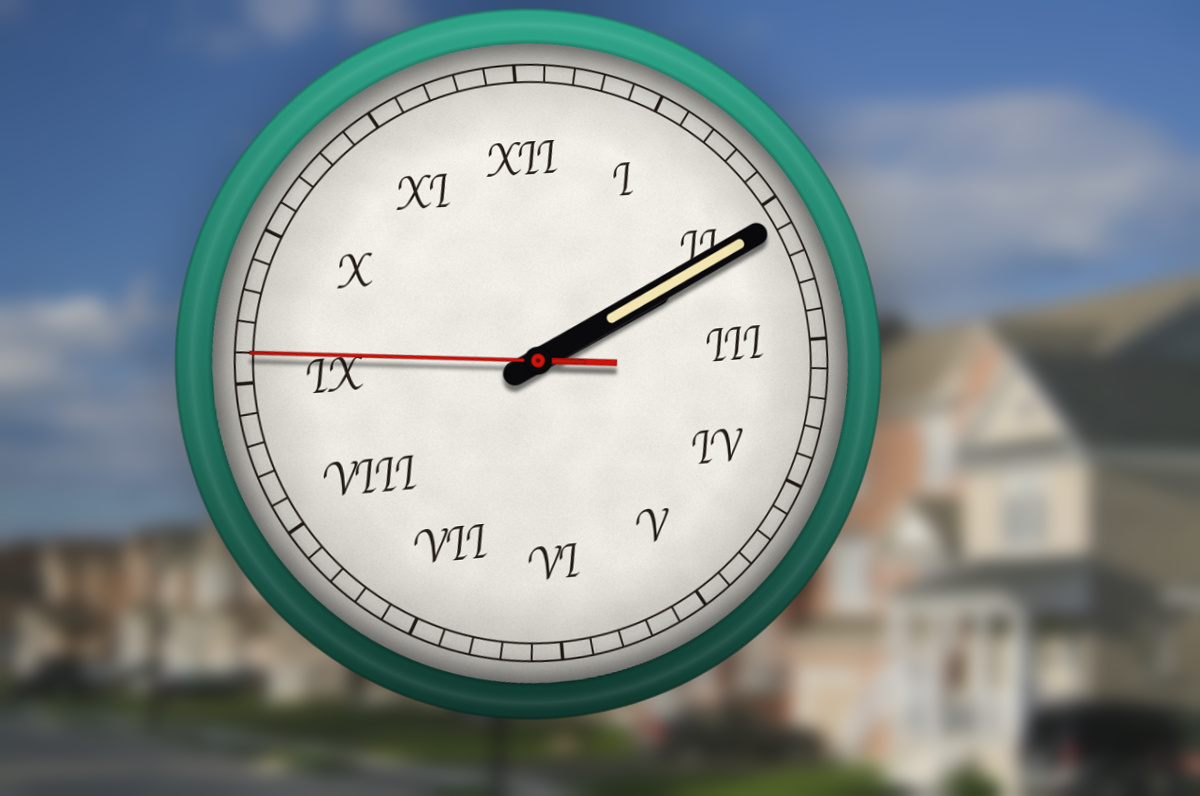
**2:10:46**
